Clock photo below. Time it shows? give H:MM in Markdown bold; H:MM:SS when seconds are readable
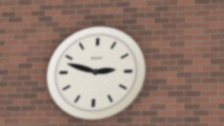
**2:48**
